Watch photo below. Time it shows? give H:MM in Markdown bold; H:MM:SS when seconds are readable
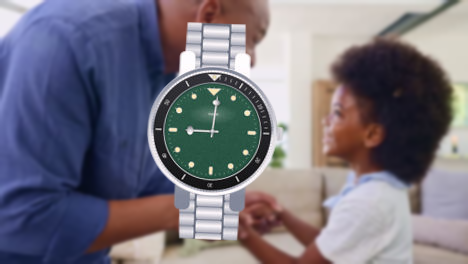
**9:01**
